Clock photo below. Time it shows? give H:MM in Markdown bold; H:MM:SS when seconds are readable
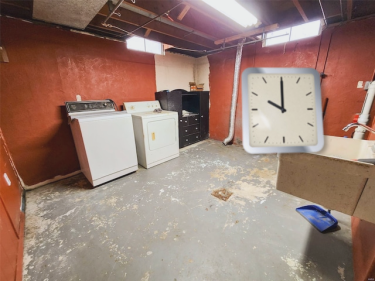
**10:00**
